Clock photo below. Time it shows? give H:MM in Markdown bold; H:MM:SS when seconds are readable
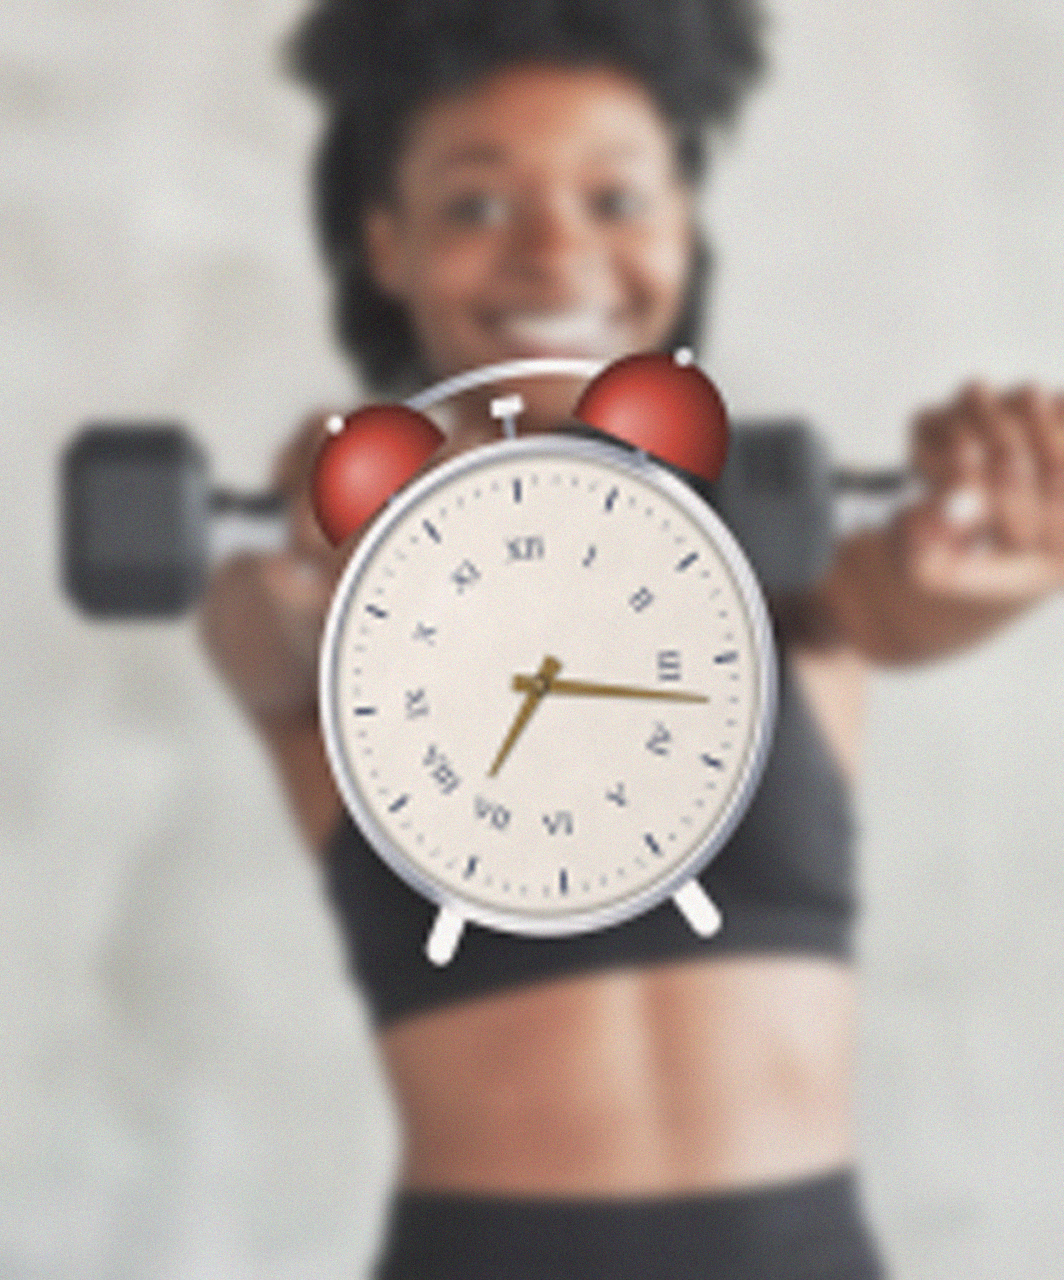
**7:17**
